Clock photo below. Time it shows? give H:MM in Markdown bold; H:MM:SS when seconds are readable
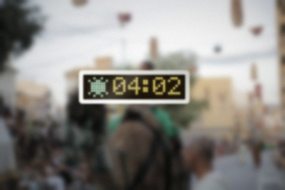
**4:02**
